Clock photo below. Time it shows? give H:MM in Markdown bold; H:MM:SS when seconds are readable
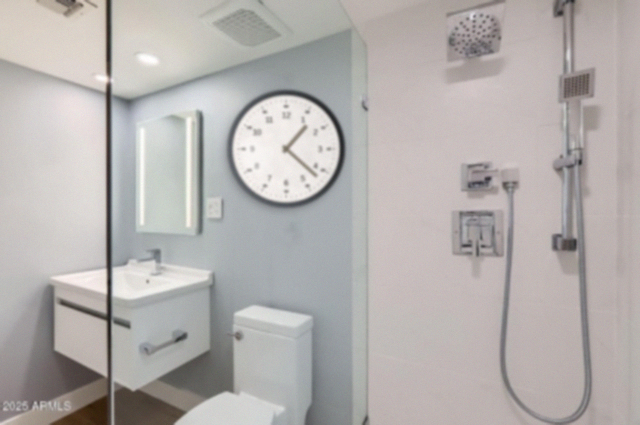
**1:22**
